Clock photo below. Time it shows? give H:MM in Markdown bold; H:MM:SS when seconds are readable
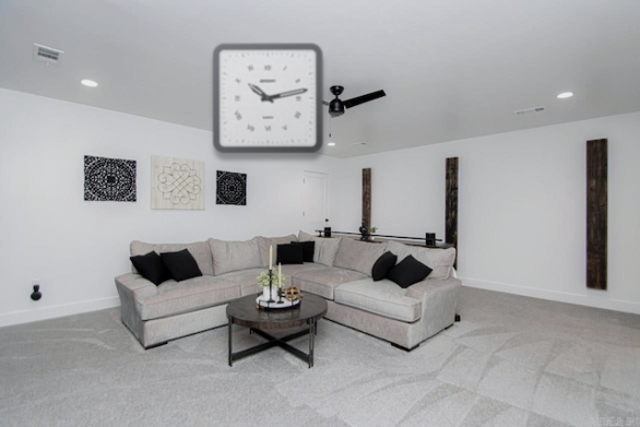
**10:13**
